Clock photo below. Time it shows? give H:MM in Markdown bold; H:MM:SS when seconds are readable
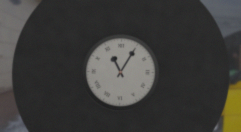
**11:05**
